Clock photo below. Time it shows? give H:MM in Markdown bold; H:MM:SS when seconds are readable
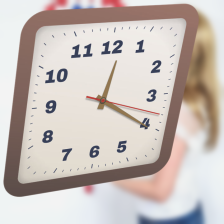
**12:20:18**
